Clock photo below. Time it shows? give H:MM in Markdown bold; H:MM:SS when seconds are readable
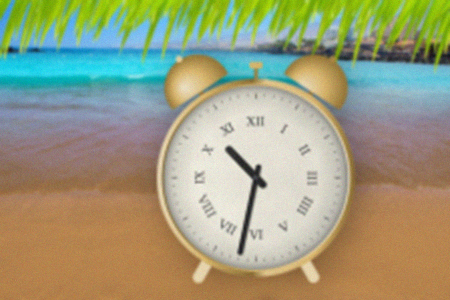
**10:32**
